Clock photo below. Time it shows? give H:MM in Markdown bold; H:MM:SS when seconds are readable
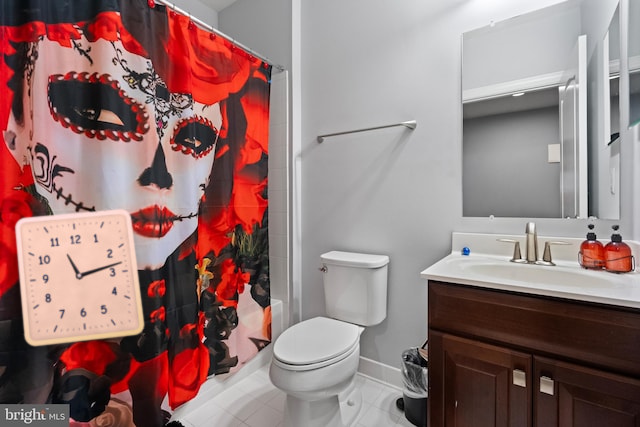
**11:13**
